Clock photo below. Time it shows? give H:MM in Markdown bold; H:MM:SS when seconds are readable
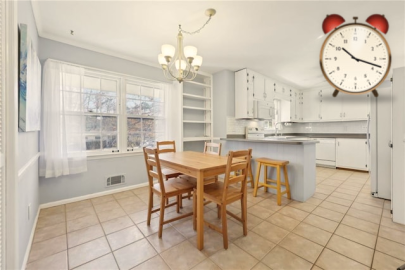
**10:18**
